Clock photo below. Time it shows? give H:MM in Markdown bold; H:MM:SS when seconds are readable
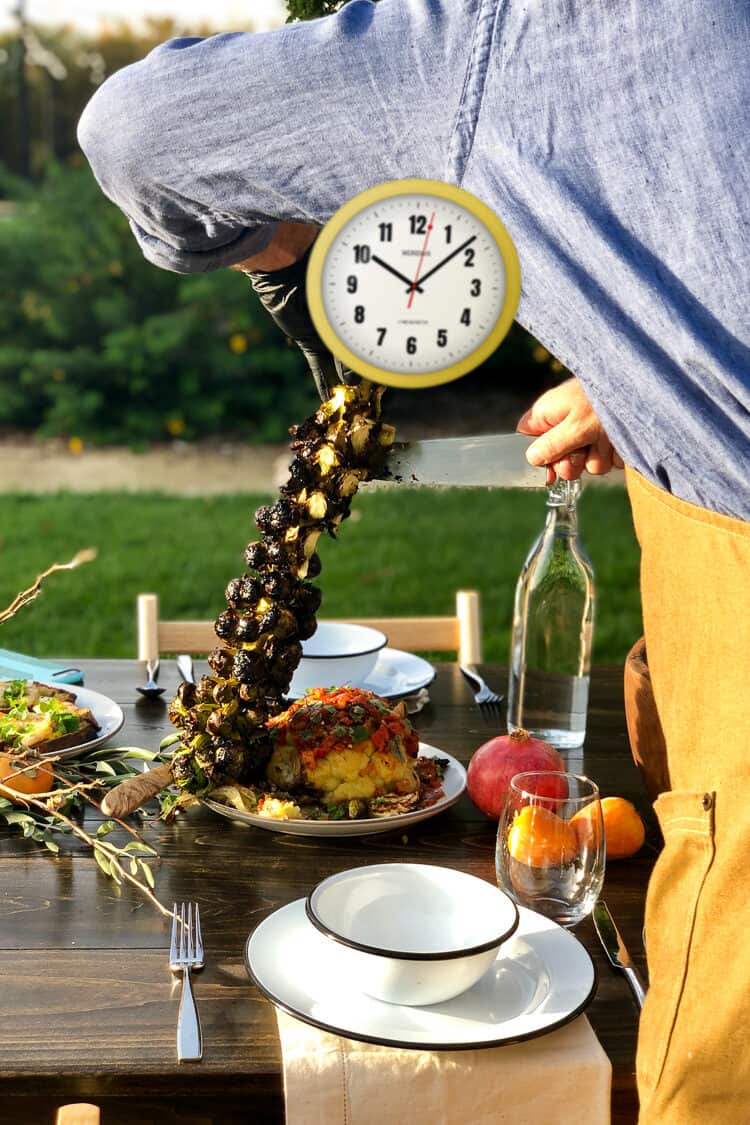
**10:08:02**
